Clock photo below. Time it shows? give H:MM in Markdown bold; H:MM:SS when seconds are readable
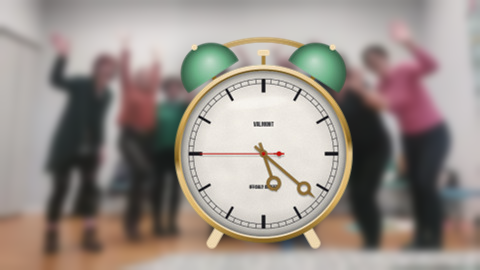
**5:21:45**
